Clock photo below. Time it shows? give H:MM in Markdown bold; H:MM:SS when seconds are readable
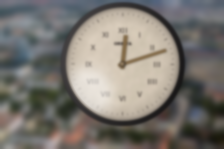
**12:12**
